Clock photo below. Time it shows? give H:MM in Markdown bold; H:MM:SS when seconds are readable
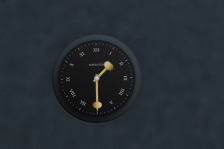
**1:30**
